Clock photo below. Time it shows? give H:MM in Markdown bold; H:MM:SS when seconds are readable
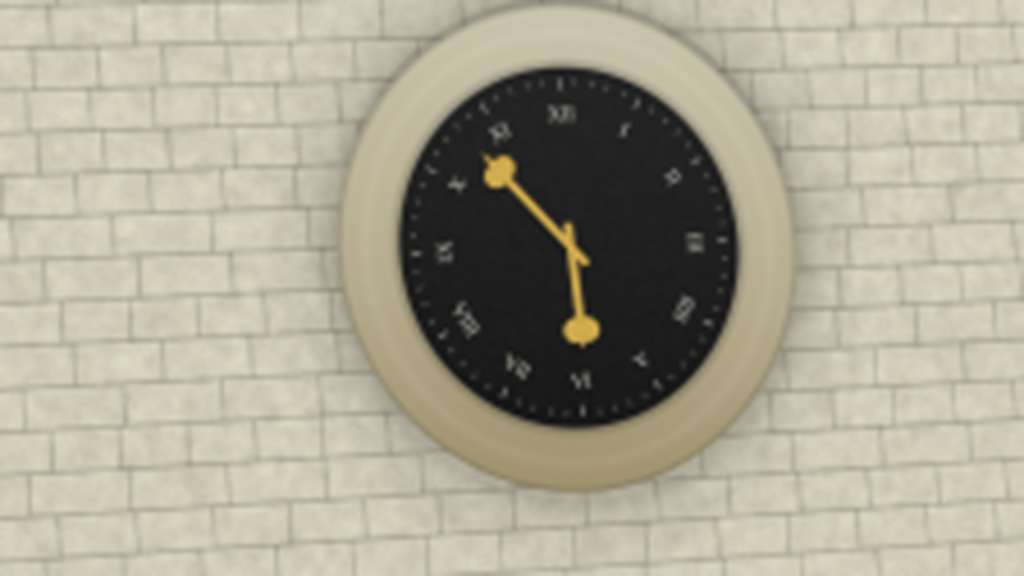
**5:53**
